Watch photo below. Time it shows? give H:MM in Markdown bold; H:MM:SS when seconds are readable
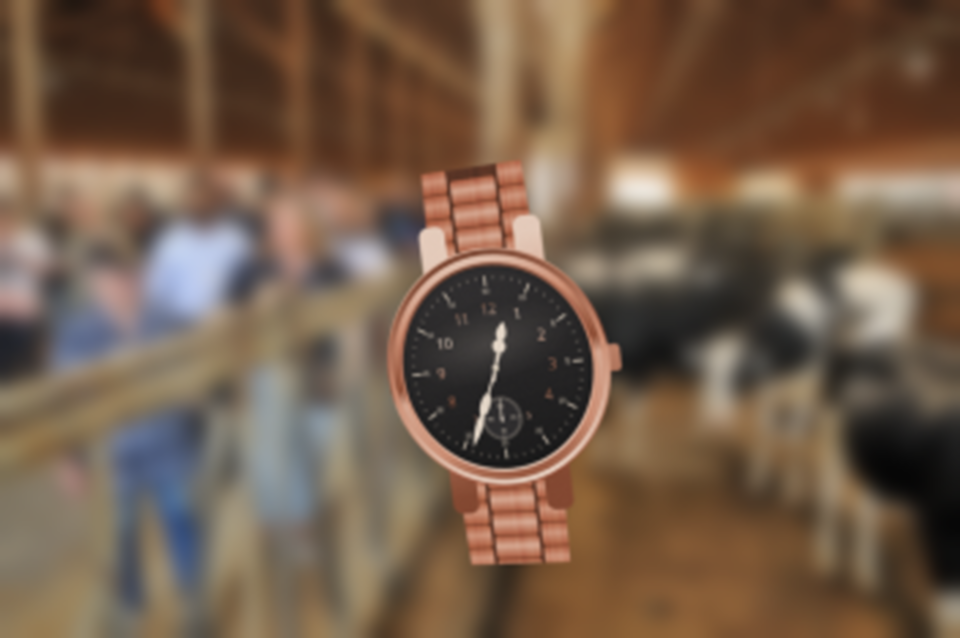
**12:34**
